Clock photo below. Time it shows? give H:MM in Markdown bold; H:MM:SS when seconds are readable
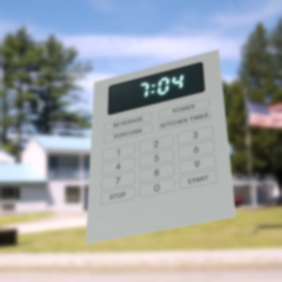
**7:04**
